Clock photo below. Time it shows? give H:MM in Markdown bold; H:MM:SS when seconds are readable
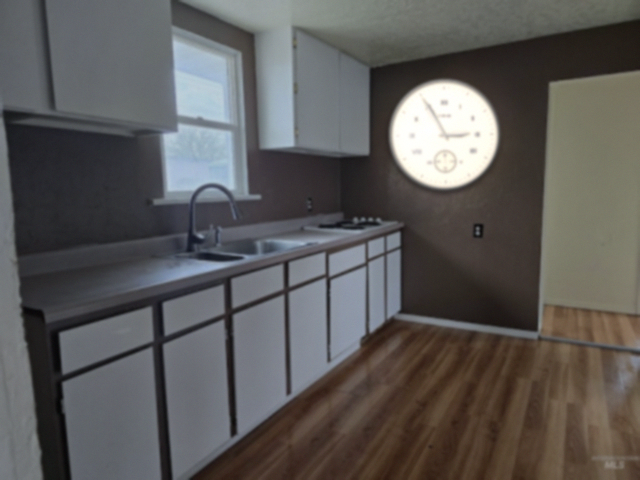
**2:55**
